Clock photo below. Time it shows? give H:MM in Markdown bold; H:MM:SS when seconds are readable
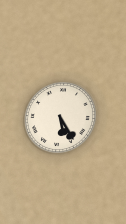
**5:24**
